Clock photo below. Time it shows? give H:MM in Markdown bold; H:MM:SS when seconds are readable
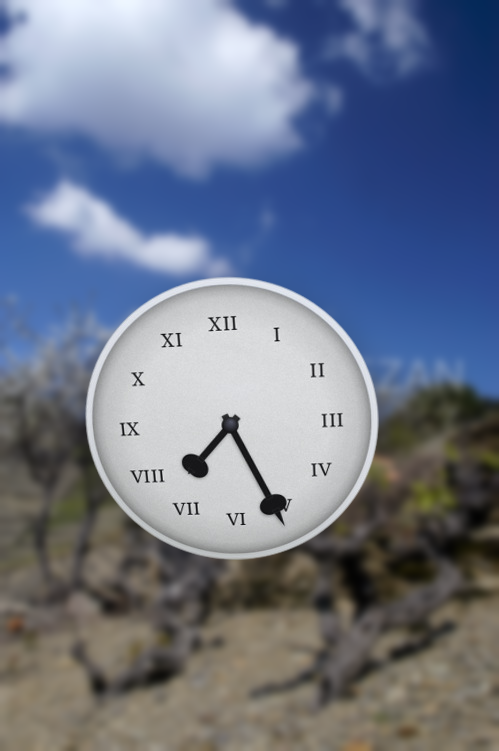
**7:26**
